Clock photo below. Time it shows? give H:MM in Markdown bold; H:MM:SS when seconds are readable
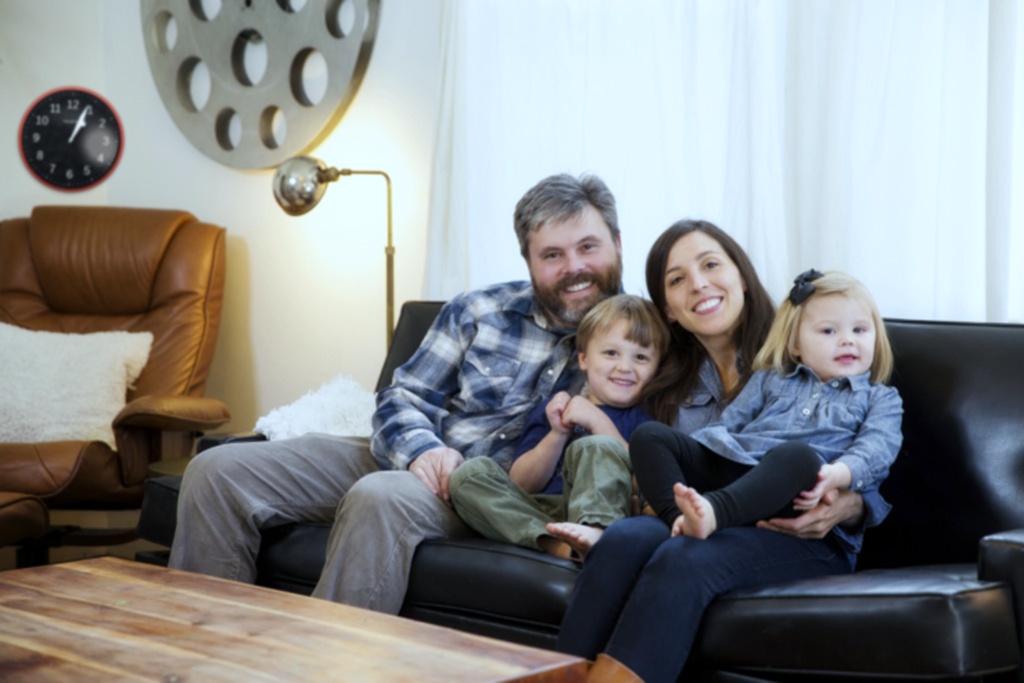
**1:04**
